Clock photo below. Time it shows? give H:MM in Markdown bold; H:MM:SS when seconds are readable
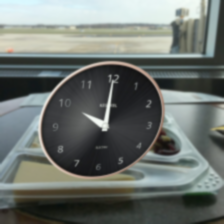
**10:00**
